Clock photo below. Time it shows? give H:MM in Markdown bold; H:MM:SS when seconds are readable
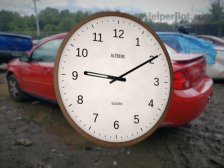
**9:10**
